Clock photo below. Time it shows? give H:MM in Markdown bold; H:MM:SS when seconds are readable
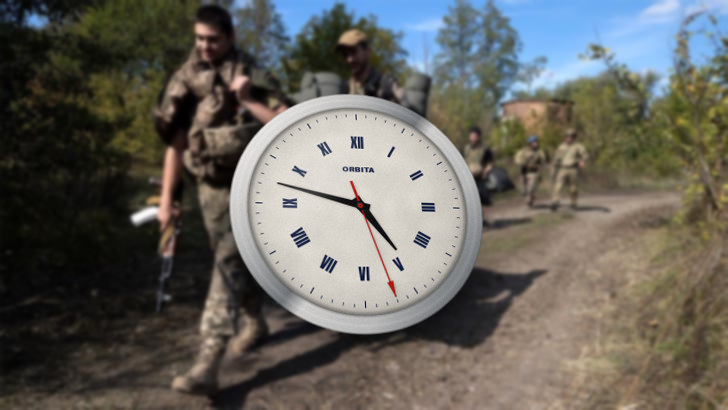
**4:47:27**
